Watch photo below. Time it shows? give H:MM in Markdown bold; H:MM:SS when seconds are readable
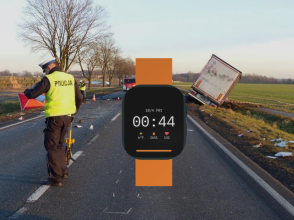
**0:44**
